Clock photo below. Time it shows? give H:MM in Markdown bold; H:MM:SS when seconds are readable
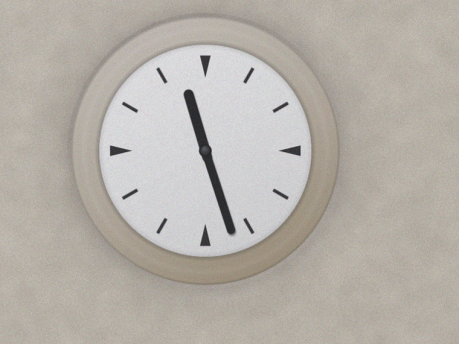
**11:27**
